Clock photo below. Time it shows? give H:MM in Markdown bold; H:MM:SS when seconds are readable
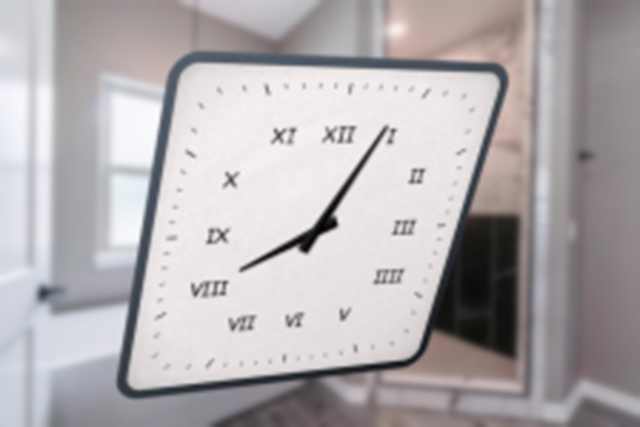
**8:04**
